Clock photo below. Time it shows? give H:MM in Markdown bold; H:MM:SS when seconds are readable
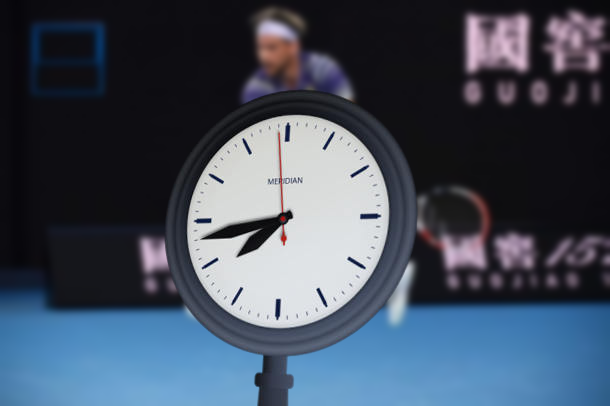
**7:42:59**
